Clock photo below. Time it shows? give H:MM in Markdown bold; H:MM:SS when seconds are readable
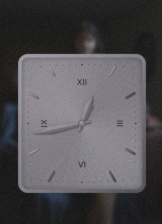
**12:43**
